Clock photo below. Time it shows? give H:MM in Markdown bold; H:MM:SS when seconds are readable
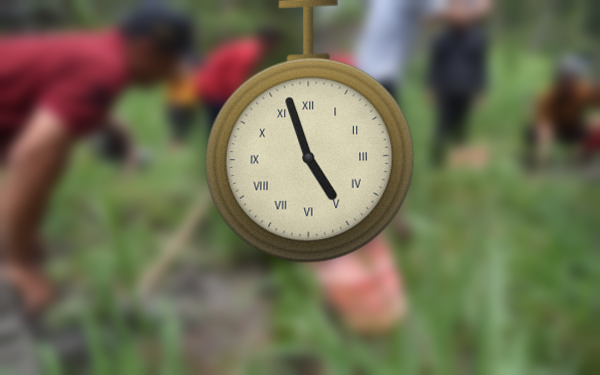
**4:57**
